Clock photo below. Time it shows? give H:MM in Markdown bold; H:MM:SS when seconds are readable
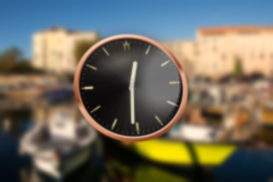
**12:31**
